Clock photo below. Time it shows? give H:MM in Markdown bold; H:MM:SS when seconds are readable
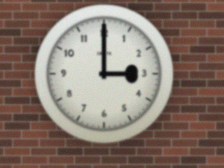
**3:00**
